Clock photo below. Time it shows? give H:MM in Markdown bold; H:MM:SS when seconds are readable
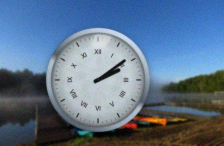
**2:09**
